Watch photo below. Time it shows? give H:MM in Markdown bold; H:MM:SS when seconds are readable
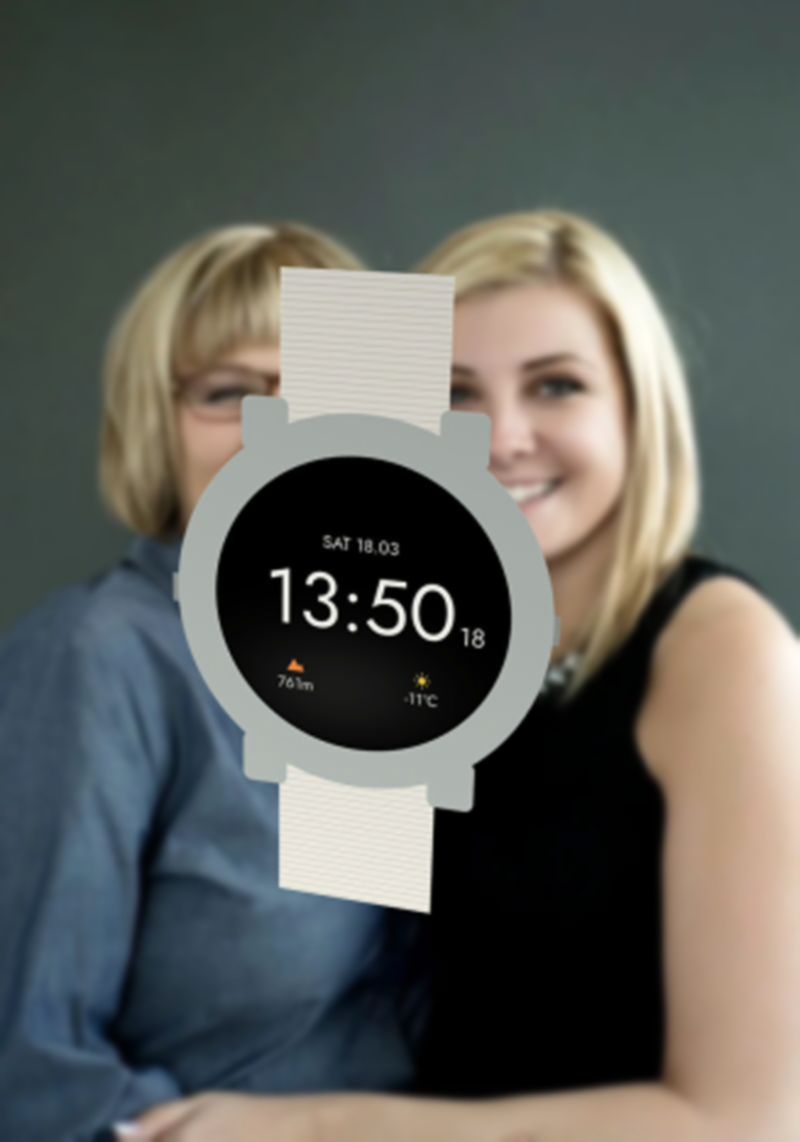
**13:50:18**
